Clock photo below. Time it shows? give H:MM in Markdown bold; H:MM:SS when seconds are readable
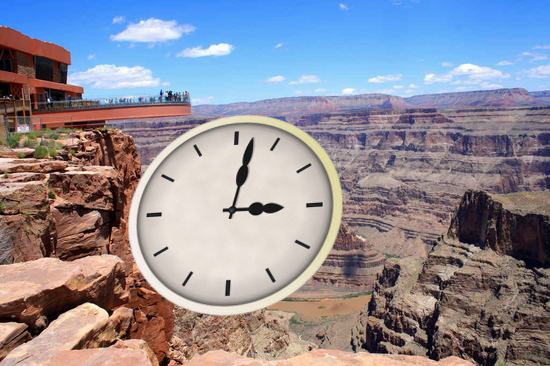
**3:02**
